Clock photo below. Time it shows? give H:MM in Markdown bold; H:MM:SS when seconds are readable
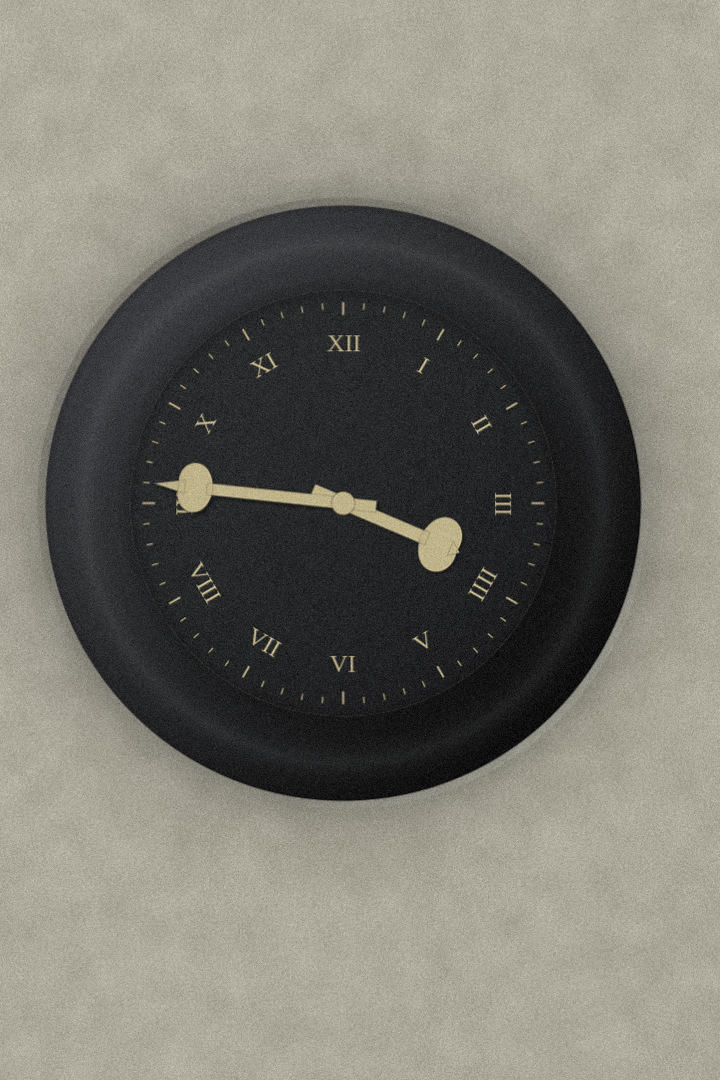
**3:46**
